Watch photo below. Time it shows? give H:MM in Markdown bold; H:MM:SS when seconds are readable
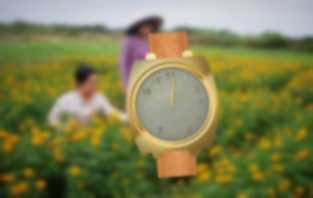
**12:01**
